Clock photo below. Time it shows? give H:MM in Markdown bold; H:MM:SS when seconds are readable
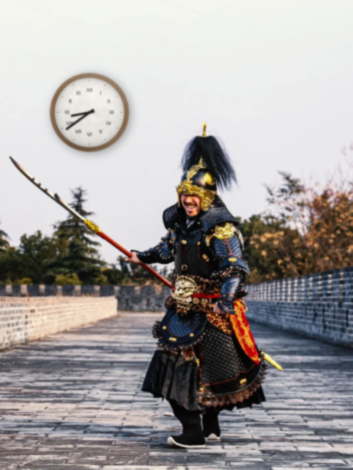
**8:39**
